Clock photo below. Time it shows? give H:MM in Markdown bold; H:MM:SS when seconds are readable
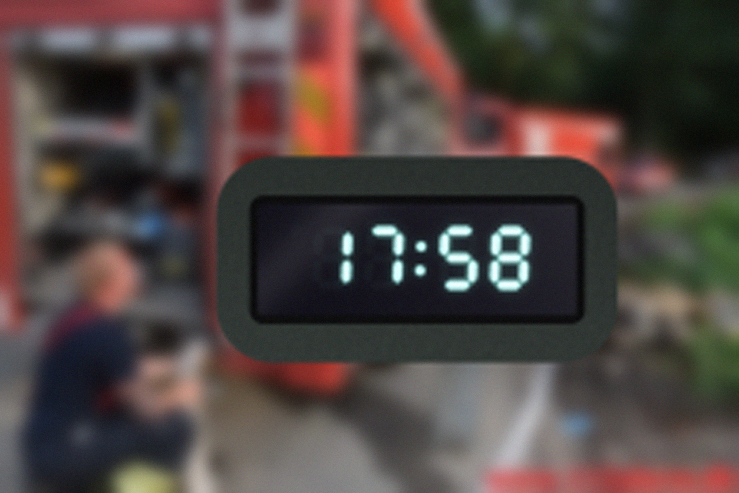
**17:58**
